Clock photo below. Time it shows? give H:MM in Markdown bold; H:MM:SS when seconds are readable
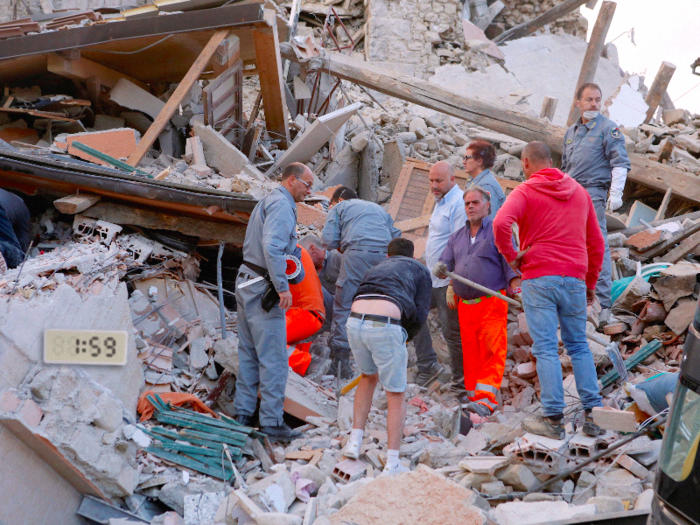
**1:59**
